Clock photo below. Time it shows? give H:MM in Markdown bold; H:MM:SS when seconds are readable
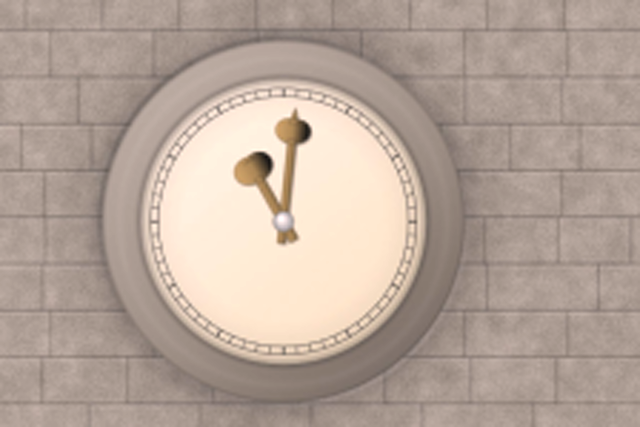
**11:01**
